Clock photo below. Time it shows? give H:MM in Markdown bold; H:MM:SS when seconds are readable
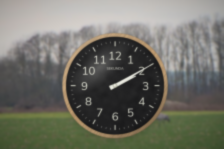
**2:10**
